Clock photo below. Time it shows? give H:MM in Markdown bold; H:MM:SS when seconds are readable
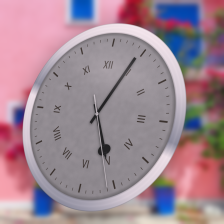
**5:04:26**
